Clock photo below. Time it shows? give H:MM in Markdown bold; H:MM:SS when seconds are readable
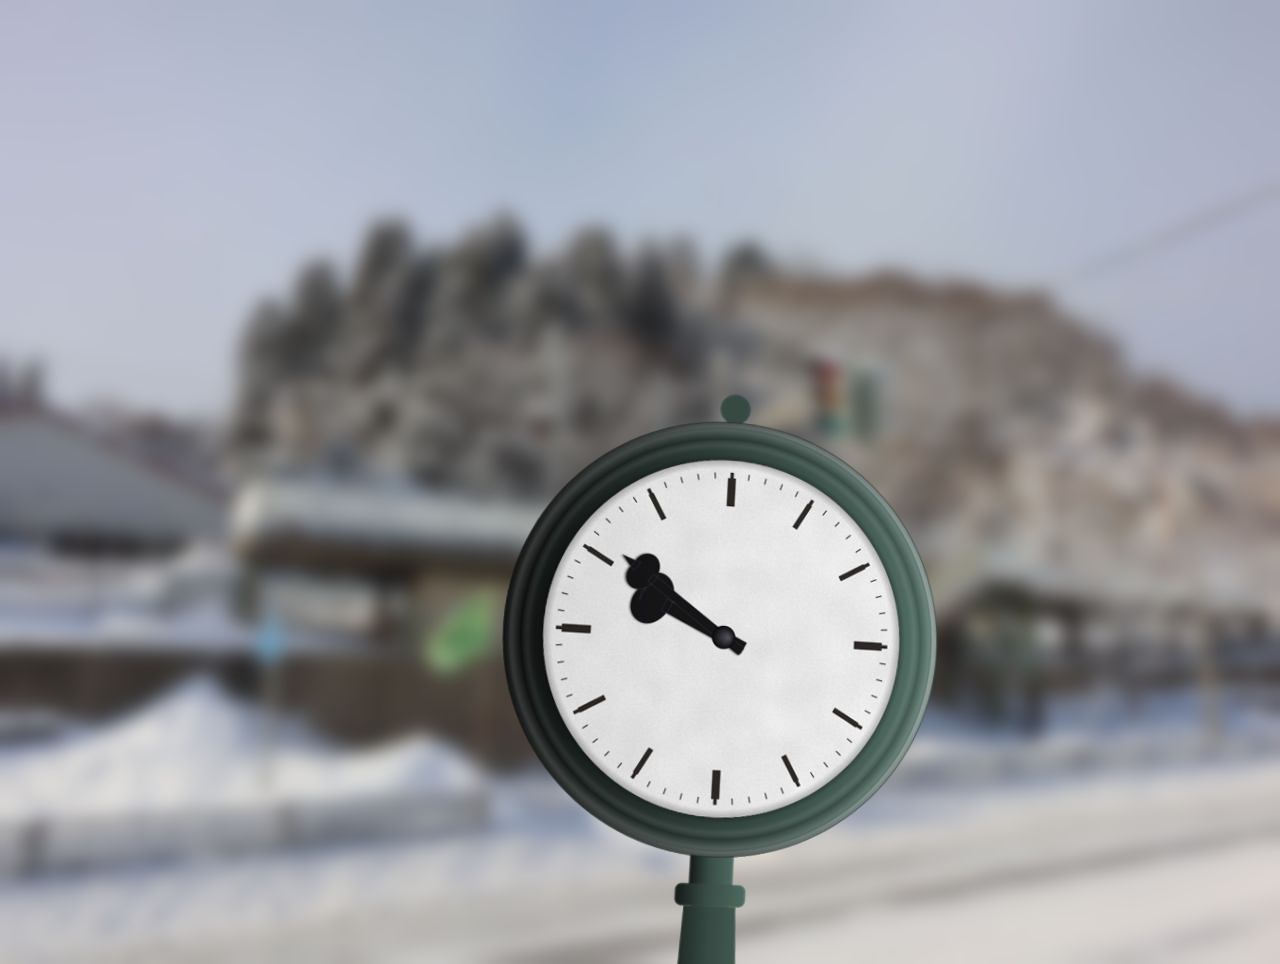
**9:51**
